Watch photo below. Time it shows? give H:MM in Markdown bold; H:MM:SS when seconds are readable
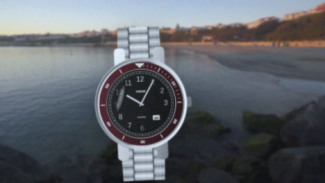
**10:05**
